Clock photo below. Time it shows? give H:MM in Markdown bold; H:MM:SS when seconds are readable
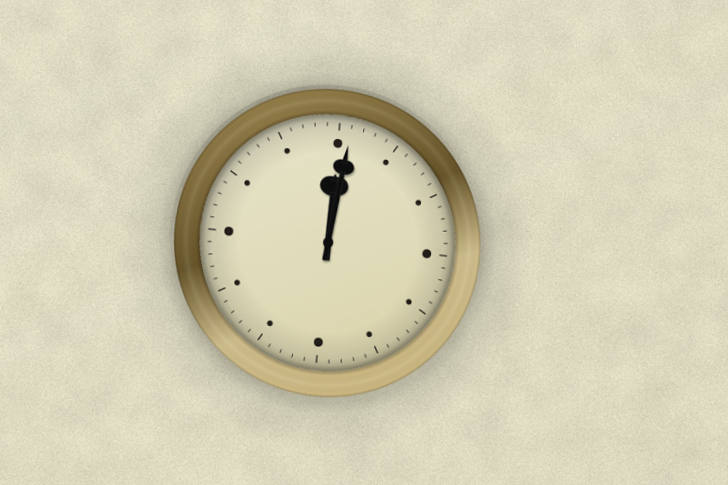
**12:01**
